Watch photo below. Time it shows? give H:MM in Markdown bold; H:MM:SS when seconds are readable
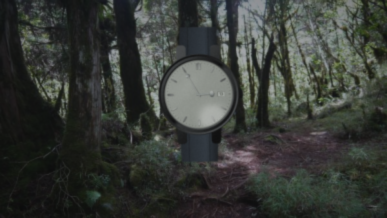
**2:55**
